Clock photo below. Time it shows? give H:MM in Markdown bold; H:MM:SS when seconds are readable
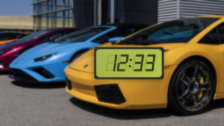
**12:33**
